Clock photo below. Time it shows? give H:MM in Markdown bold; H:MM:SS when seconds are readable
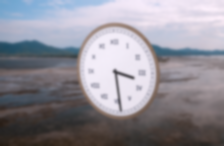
**3:29**
